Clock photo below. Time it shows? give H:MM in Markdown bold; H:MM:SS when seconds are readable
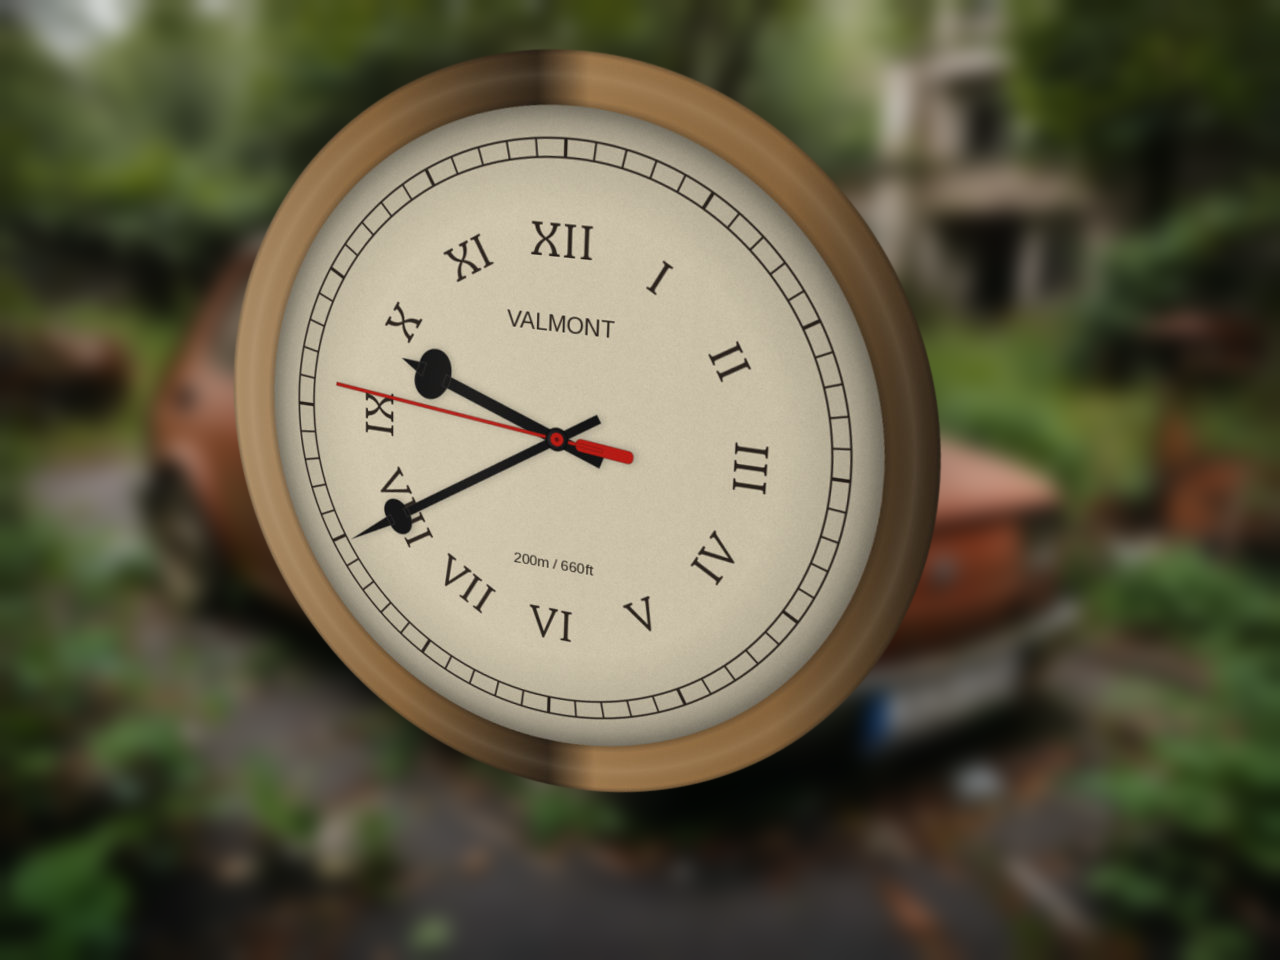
**9:39:46**
